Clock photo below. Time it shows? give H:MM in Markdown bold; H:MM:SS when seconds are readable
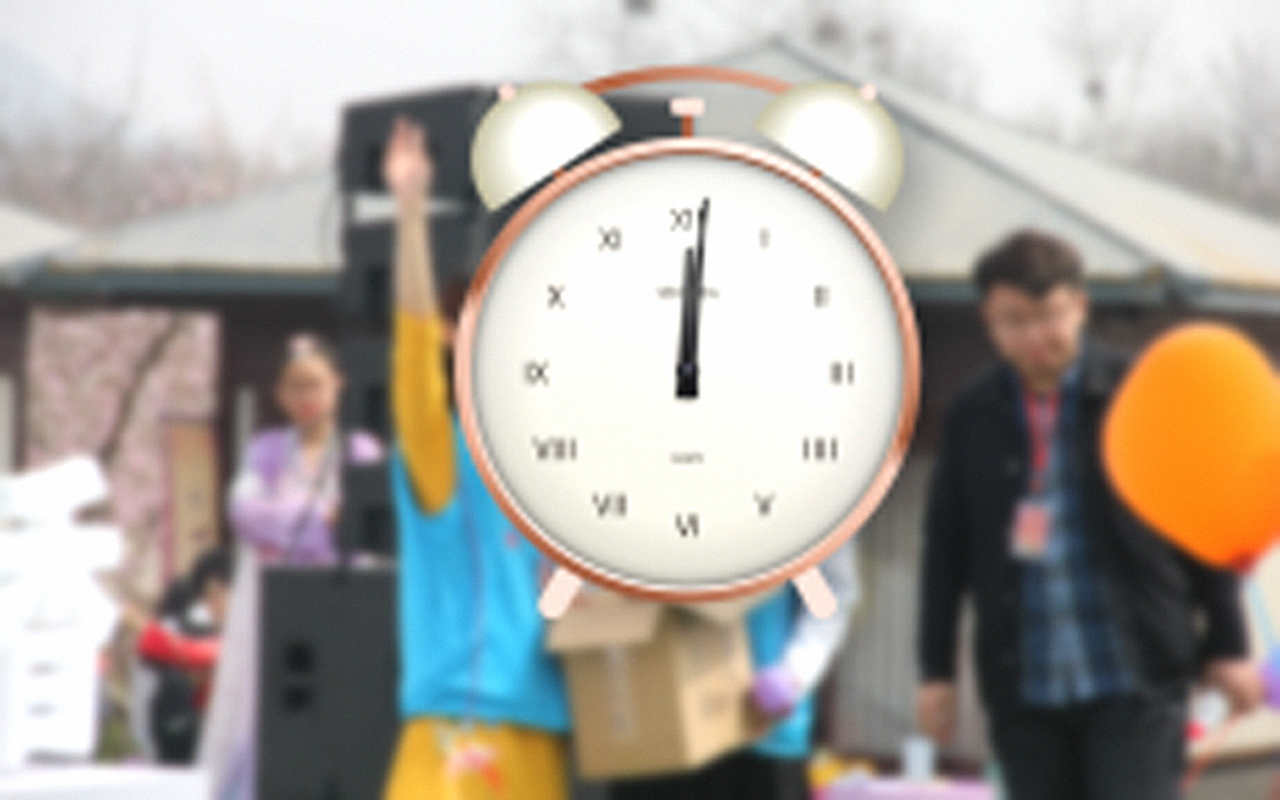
**12:01**
